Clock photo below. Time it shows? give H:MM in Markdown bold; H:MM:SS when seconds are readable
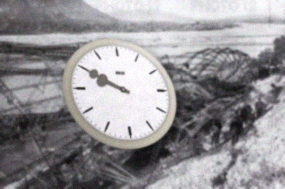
**9:50**
